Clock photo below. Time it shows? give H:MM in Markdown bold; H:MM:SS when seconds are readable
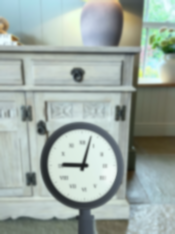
**9:03**
